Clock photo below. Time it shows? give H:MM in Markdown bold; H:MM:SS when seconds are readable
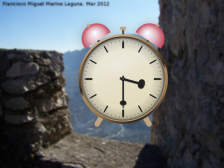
**3:30**
